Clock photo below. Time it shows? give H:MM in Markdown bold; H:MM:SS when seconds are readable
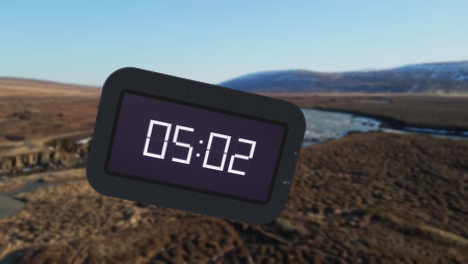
**5:02**
